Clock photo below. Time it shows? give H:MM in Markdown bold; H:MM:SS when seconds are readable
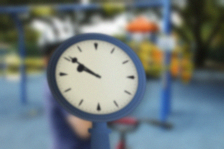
**9:51**
